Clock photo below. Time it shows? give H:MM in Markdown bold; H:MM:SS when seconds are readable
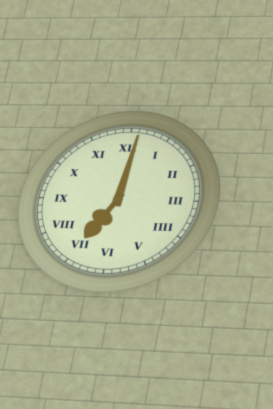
**7:01**
